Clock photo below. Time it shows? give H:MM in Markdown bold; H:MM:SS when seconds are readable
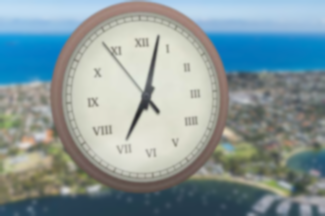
**7:02:54**
